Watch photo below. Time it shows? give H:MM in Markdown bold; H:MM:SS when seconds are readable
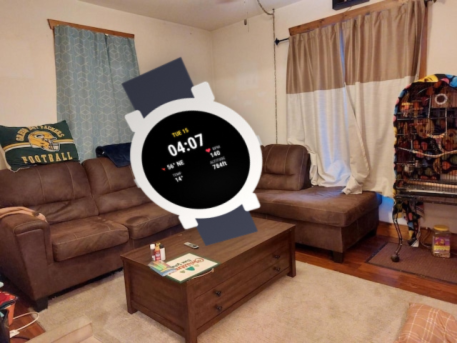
**4:07**
